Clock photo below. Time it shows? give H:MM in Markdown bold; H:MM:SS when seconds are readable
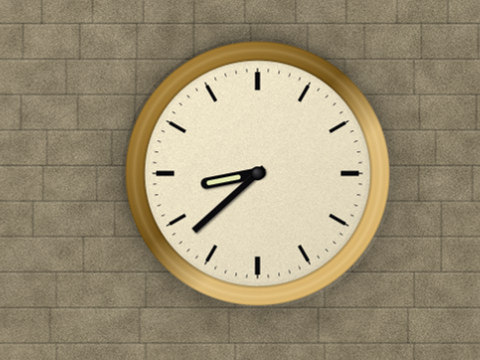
**8:38**
